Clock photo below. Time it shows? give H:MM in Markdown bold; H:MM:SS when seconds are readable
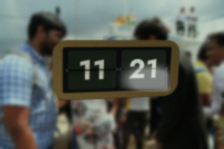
**11:21**
